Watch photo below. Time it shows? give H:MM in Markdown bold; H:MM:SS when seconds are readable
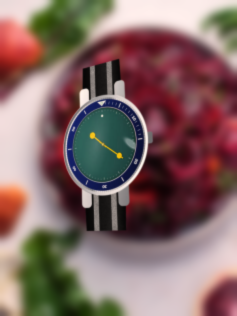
**10:21**
